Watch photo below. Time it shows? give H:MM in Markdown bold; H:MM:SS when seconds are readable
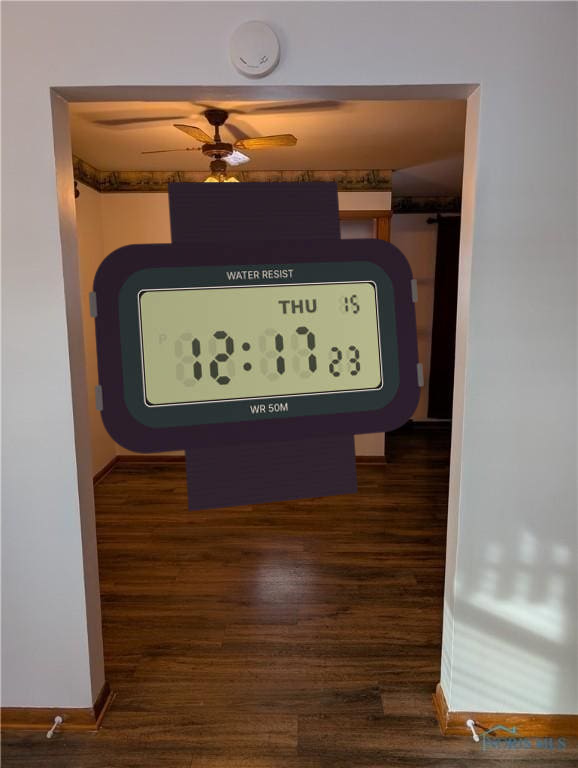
**12:17:23**
